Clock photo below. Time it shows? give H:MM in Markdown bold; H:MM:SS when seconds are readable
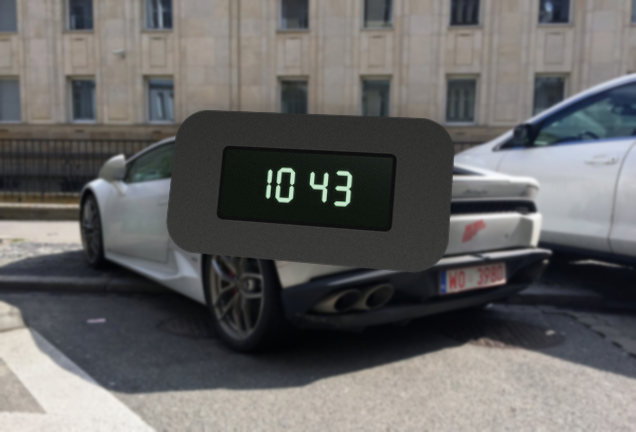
**10:43**
